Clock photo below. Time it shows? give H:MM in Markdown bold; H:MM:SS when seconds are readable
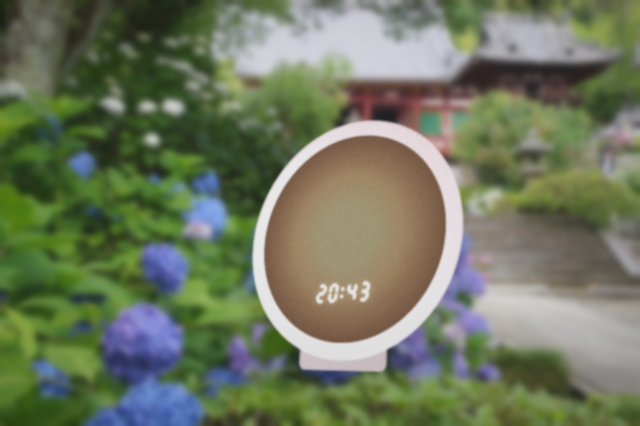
**20:43**
